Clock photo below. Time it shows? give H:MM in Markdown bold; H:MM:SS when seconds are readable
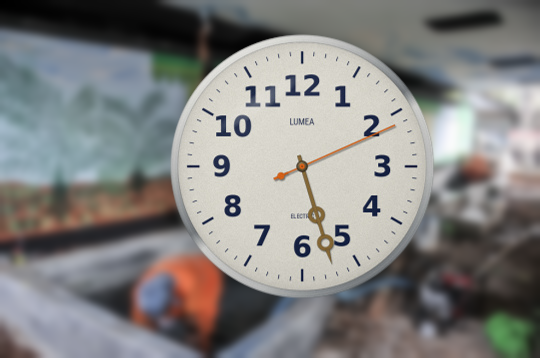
**5:27:11**
